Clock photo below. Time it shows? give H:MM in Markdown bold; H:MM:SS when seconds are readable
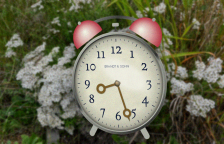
**8:27**
